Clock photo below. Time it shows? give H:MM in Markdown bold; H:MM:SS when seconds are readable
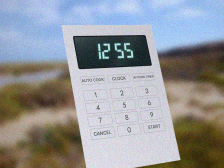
**12:55**
